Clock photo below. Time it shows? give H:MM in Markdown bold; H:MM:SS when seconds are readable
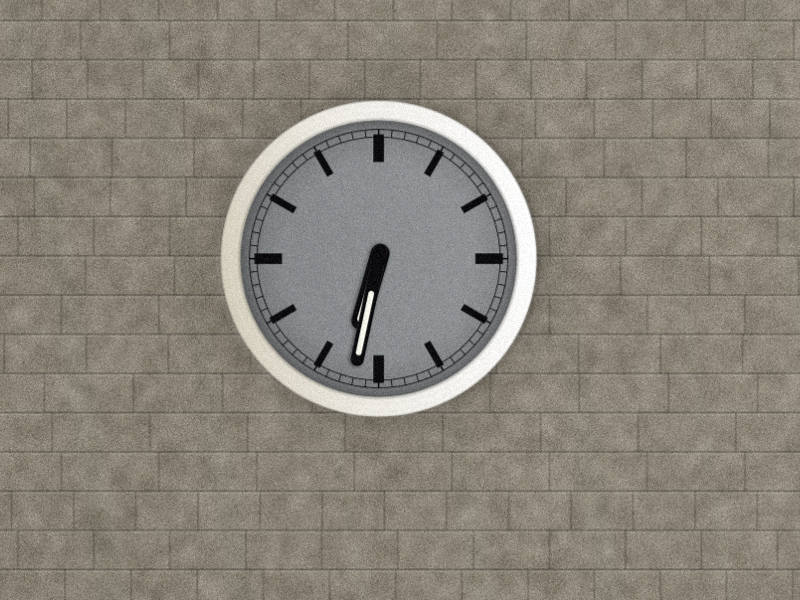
**6:32**
